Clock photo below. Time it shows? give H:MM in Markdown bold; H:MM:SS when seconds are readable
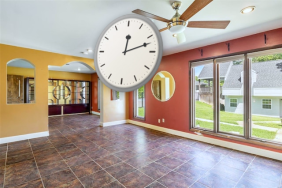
**12:12**
